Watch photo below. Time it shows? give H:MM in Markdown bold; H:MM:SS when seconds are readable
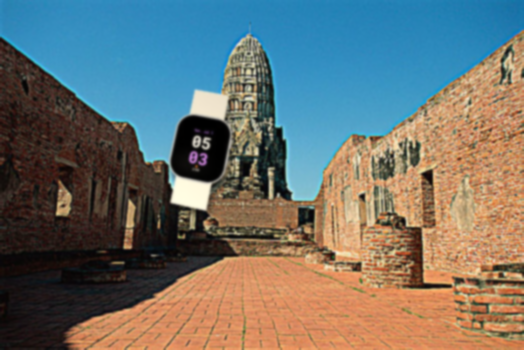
**5:03**
